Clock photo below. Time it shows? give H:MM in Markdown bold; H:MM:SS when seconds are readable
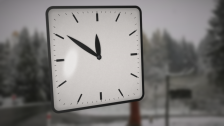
**11:51**
